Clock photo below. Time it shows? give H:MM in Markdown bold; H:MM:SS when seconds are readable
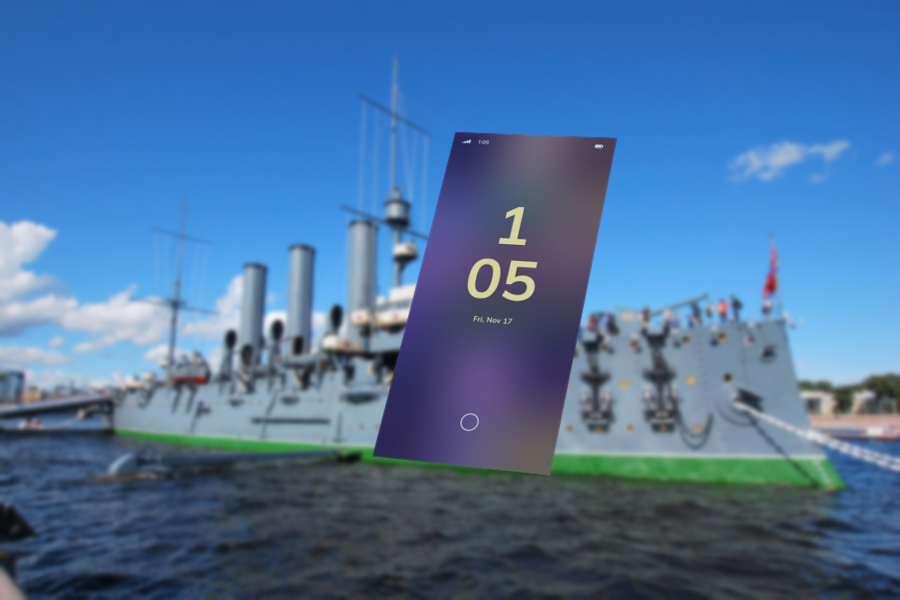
**1:05**
